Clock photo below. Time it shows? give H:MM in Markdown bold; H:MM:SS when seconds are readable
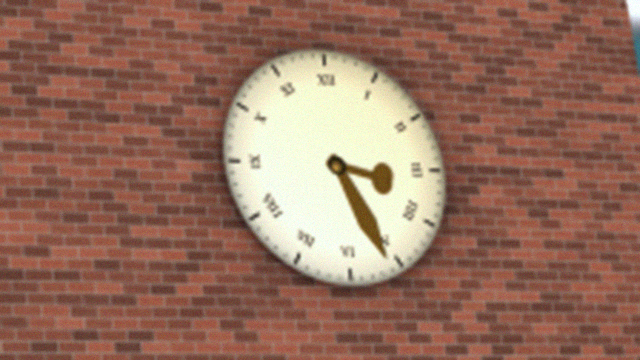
**3:26**
